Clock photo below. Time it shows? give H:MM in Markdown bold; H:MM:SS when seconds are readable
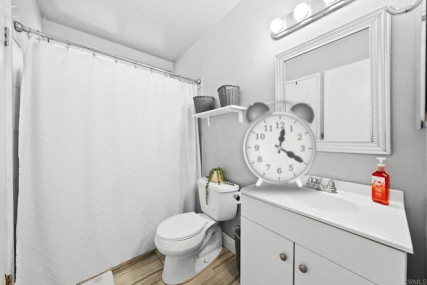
**12:20**
